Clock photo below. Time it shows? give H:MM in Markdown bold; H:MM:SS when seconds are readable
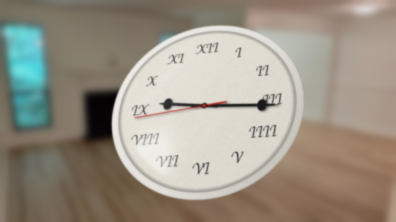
**9:15:44**
